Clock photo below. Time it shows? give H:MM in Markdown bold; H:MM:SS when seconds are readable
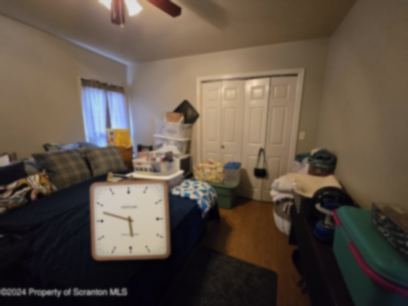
**5:48**
